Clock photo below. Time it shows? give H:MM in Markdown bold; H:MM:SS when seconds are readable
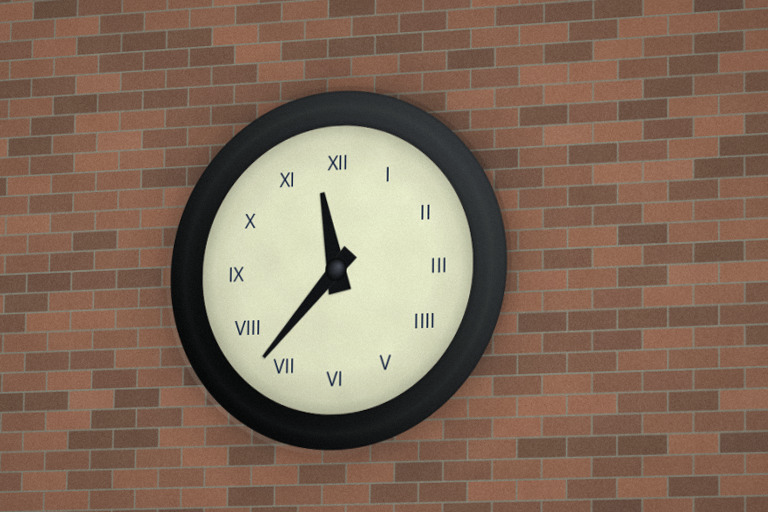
**11:37**
